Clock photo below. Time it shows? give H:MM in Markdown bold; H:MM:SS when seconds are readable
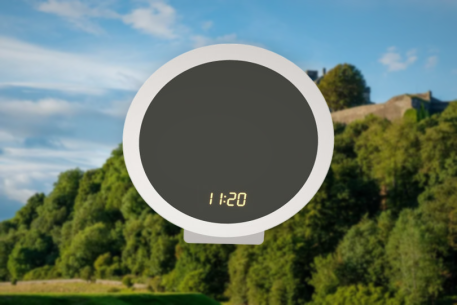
**11:20**
